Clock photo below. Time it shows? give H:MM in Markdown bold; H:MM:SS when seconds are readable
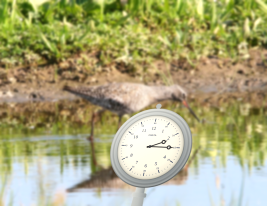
**2:15**
